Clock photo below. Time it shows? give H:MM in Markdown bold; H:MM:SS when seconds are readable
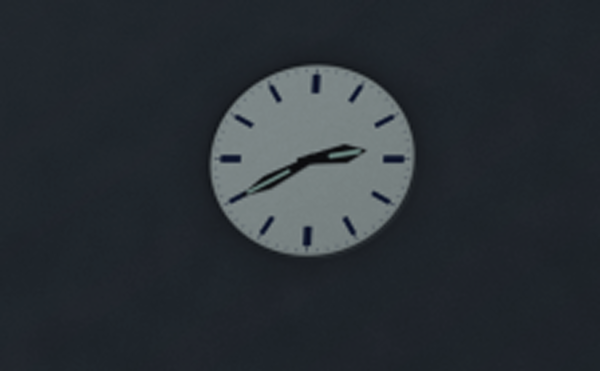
**2:40**
